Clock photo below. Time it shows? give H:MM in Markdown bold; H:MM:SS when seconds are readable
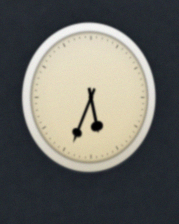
**5:34**
